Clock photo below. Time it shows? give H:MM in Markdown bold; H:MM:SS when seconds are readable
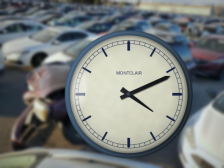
**4:11**
